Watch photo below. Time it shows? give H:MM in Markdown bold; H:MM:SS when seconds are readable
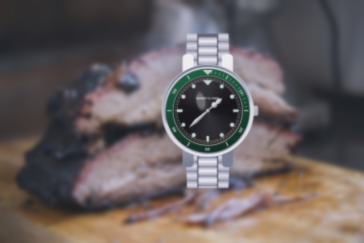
**1:38**
